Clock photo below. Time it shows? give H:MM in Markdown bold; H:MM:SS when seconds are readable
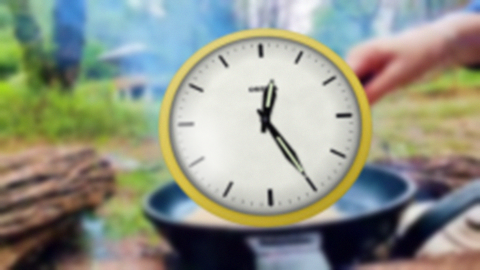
**12:25**
